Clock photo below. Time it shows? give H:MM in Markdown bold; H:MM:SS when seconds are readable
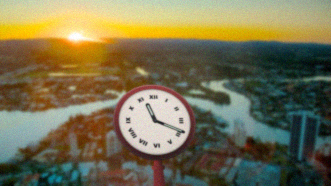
**11:19**
